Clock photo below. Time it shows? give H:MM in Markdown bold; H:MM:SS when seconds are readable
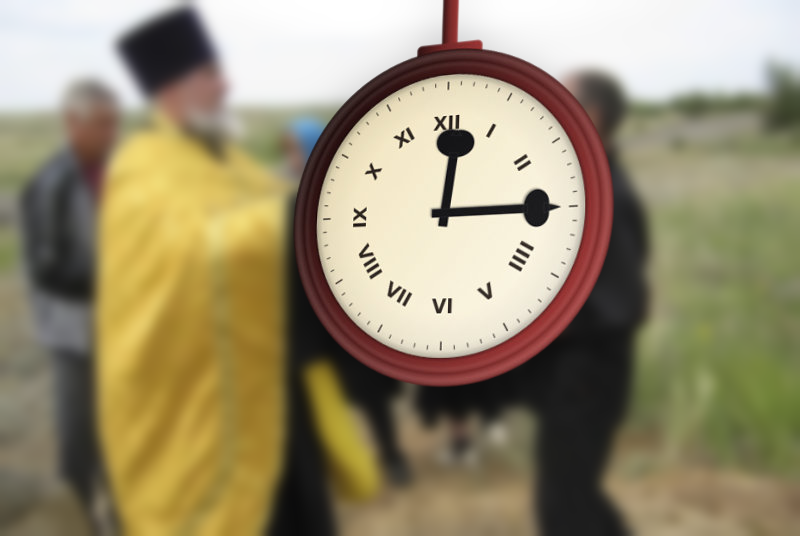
**12:15**
